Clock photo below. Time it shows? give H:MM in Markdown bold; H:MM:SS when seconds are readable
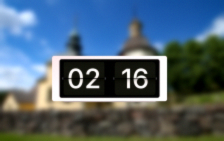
**2:16**
